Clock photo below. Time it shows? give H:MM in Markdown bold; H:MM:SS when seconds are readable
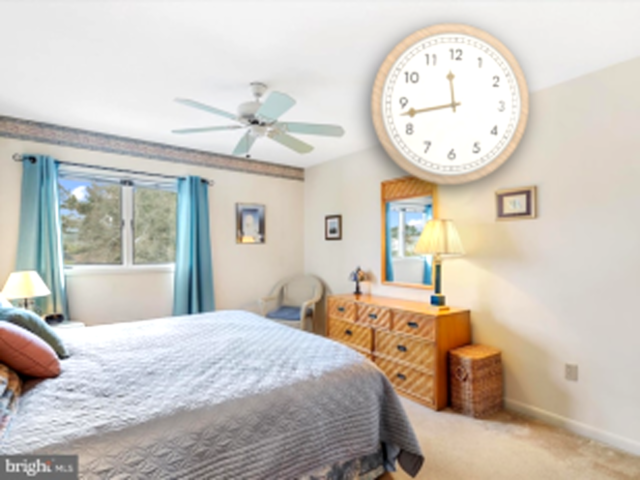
**11:43**
